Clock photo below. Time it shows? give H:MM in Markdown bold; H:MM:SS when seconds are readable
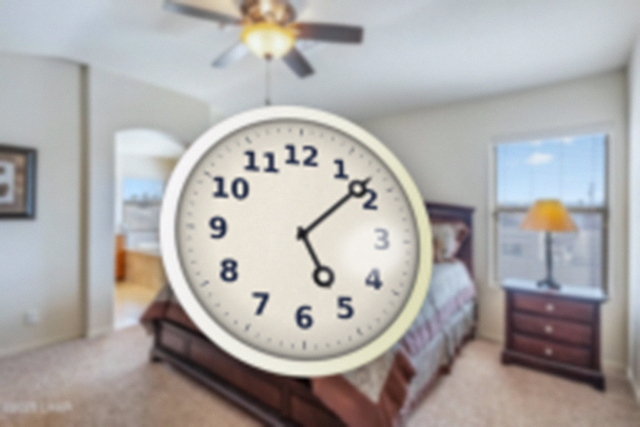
**5:08**
